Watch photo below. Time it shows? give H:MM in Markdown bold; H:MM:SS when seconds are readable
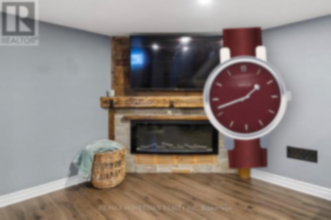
**1:42**
